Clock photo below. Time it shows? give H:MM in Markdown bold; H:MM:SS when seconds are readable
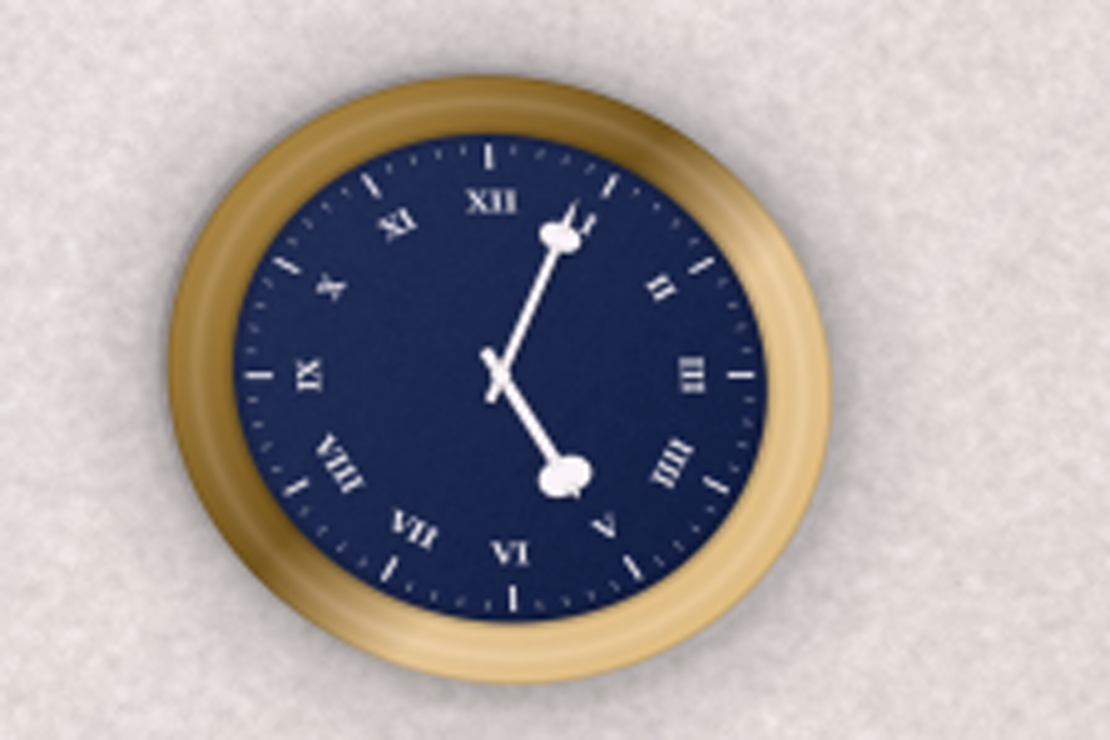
**5:04**
